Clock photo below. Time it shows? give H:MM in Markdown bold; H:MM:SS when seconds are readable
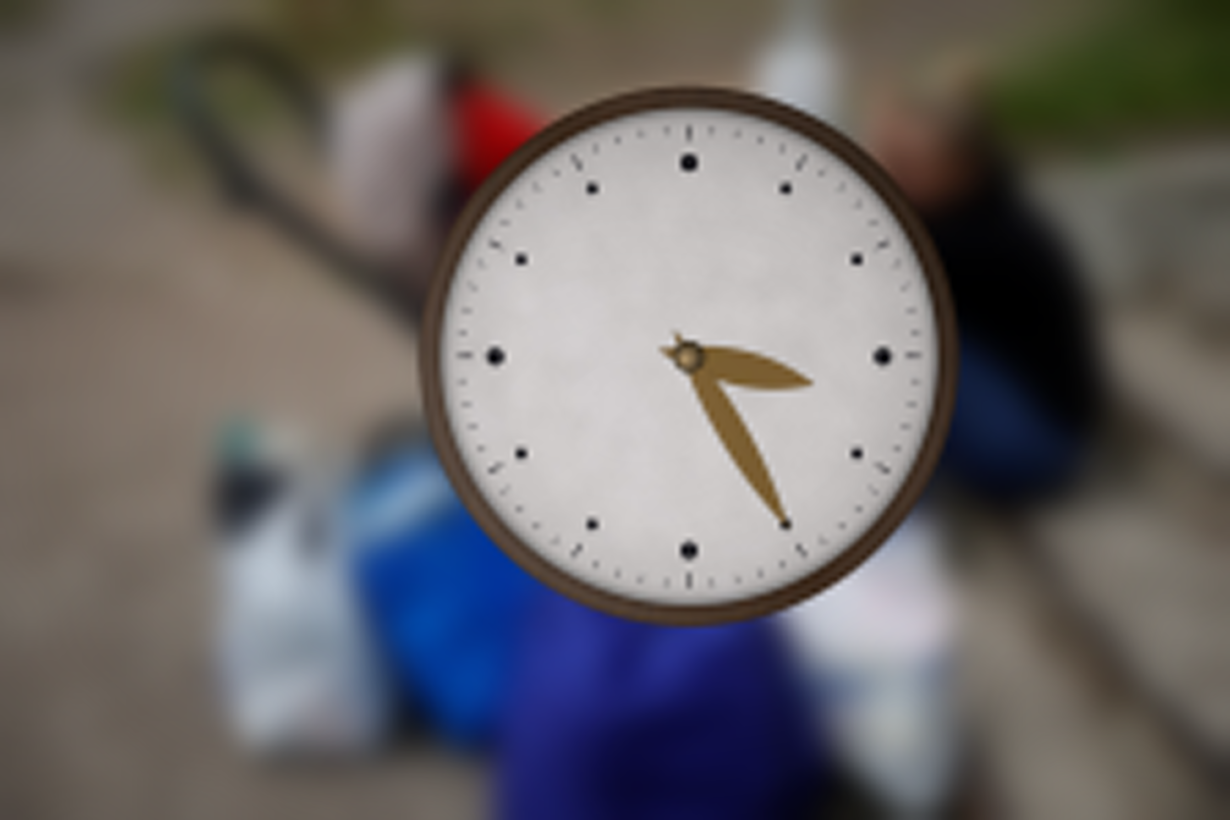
**3:25**
